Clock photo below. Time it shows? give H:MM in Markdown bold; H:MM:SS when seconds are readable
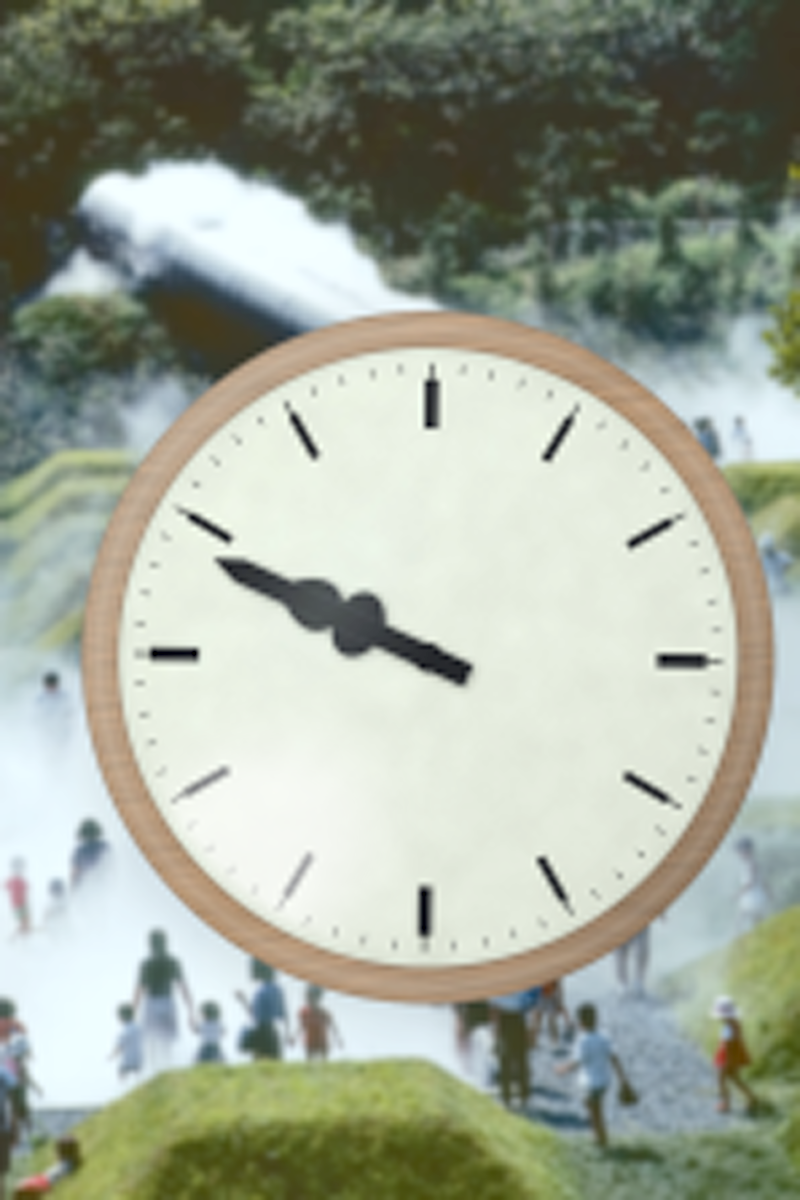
**9:49**
